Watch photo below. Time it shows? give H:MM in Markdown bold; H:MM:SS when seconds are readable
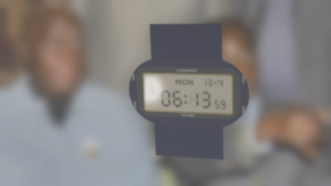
**6:13**
